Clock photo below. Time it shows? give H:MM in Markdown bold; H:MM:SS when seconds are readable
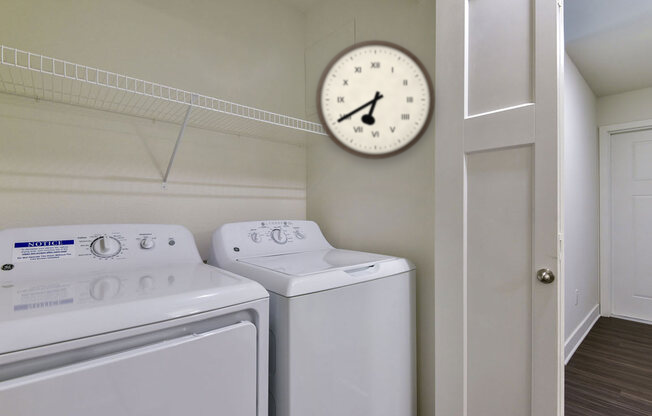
**6:40**
